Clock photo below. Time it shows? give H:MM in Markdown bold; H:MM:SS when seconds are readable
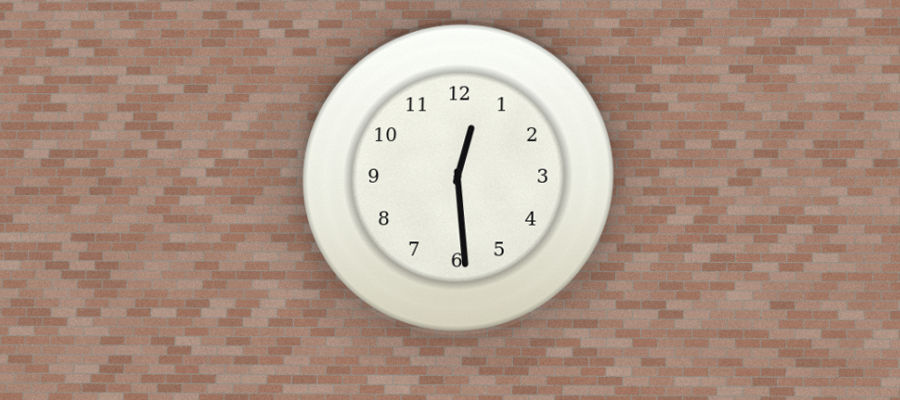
**12:29**
